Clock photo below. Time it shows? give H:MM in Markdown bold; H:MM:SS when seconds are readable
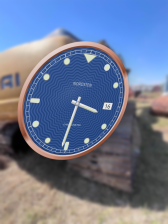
**3:31**
